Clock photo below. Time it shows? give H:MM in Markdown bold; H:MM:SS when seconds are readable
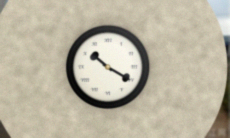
**10:20**
